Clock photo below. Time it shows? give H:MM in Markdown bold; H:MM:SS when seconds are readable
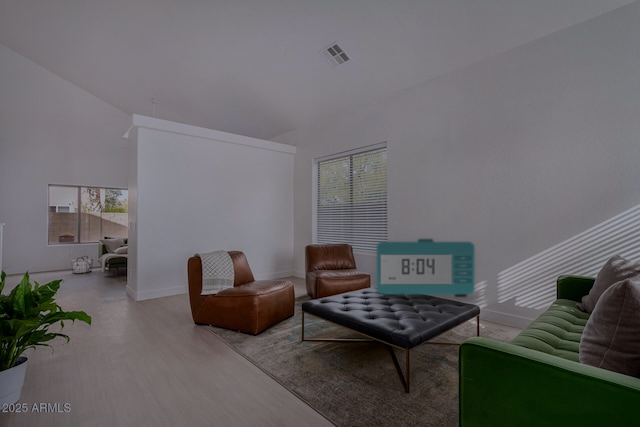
**8:04**
